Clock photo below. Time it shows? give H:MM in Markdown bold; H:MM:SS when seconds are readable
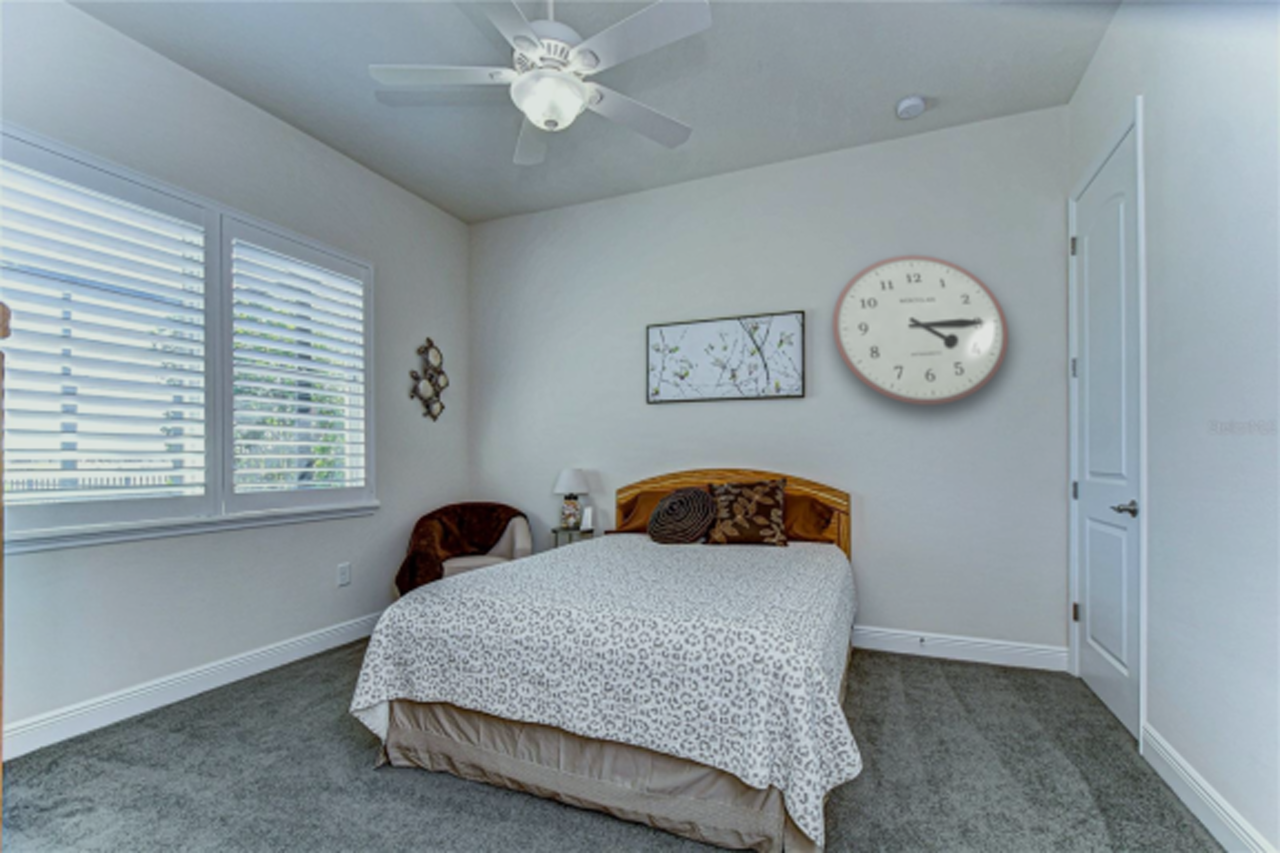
**4:15**
